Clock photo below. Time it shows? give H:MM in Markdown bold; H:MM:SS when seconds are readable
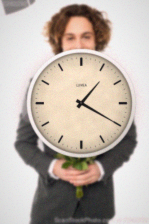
**1:20**
